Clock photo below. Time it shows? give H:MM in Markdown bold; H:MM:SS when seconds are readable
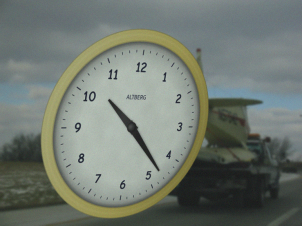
**10:23**
